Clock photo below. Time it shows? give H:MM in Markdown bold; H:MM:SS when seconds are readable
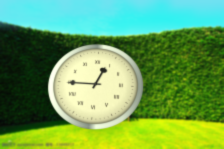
**12:45**
